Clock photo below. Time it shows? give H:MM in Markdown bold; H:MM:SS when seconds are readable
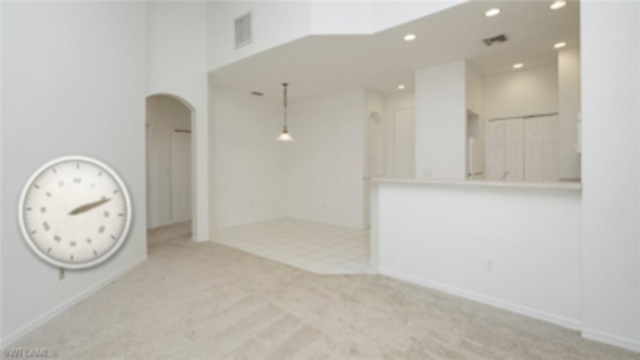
**2:11**
